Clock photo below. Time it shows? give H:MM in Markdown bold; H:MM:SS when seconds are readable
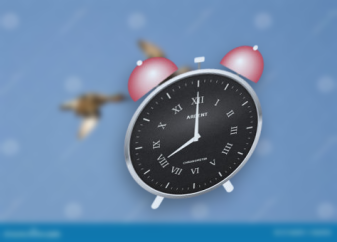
**8:00**
